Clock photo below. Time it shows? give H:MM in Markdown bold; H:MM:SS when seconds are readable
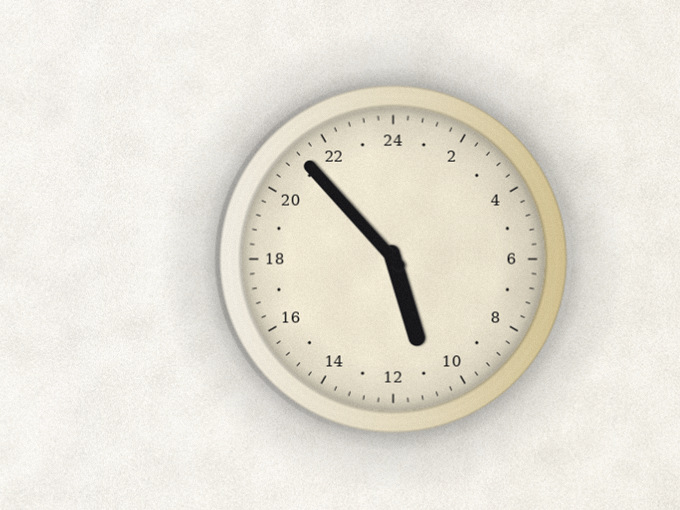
**10:53**
